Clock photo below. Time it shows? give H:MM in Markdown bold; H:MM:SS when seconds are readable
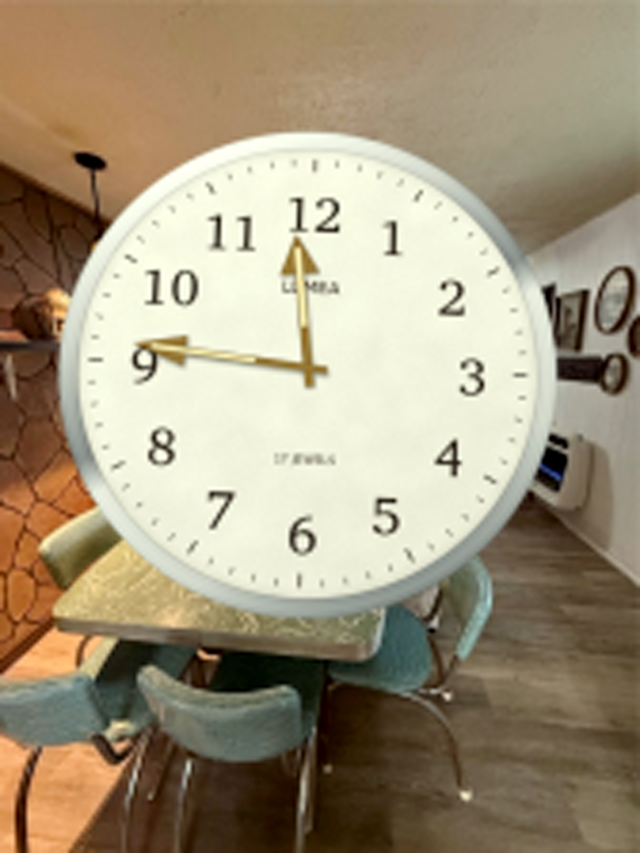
**11:46**
